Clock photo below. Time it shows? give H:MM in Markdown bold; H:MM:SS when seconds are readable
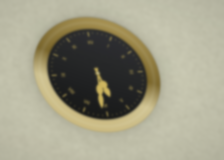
**5:31**
